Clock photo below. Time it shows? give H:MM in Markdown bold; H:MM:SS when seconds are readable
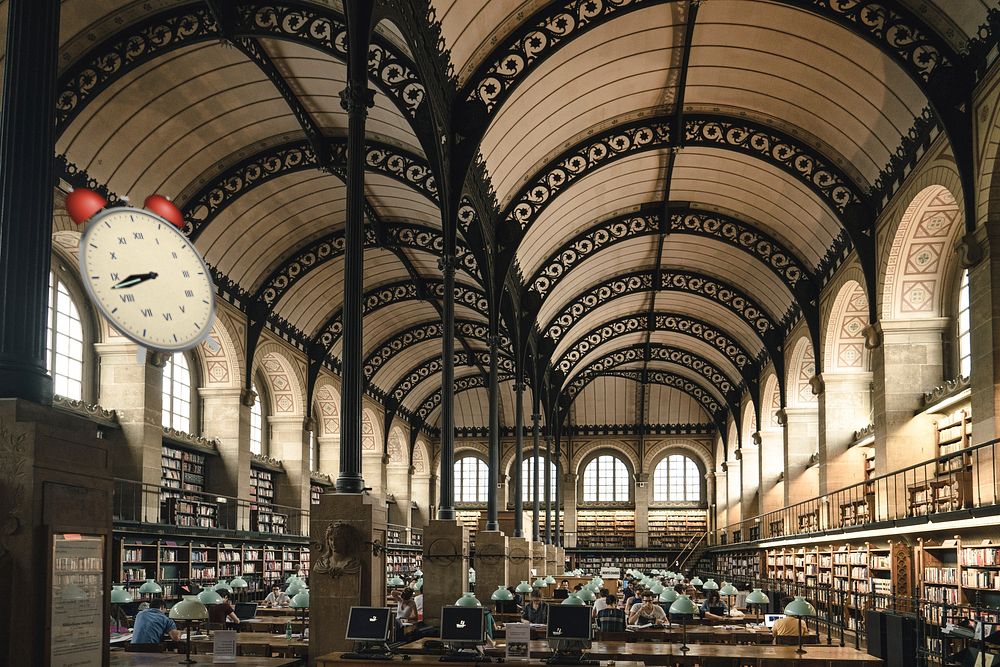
**8:43**
